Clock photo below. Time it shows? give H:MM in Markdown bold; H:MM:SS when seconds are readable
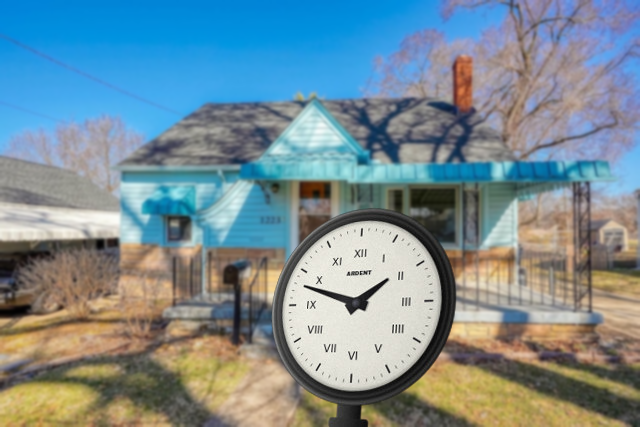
**1:48**
